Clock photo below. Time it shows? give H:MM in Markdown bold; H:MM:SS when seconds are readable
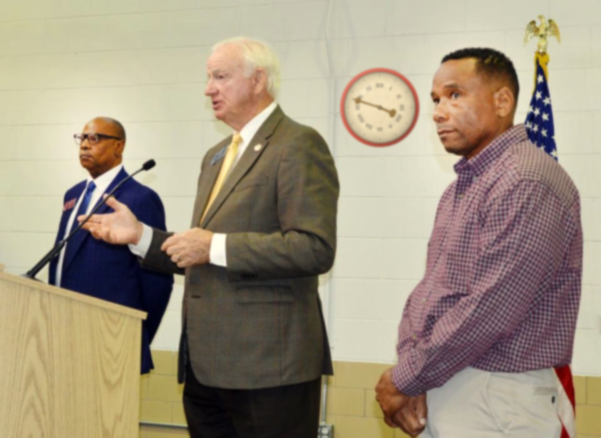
**3:48**
